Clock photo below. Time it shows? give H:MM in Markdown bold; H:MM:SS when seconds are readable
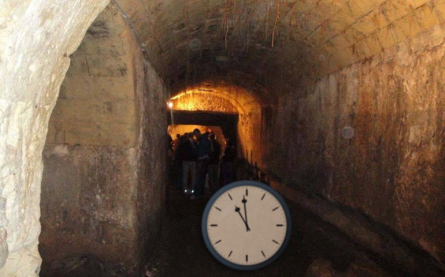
**10:59**
